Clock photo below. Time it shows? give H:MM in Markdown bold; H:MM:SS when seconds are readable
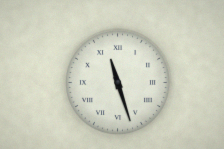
**11:27**
